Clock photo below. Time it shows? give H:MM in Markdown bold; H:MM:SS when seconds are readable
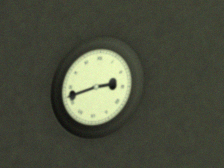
**2:42**
